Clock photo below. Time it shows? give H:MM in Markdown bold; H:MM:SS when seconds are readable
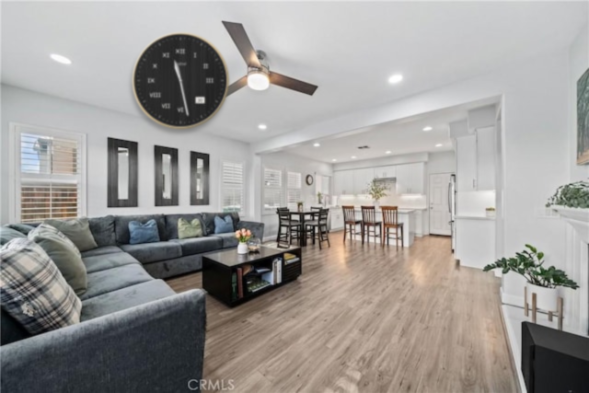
**11:28**
